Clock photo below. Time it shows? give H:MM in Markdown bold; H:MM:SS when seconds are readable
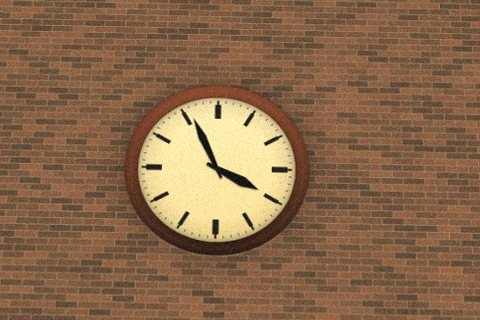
**3:56**
